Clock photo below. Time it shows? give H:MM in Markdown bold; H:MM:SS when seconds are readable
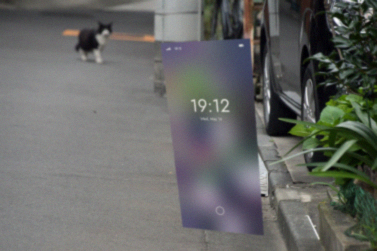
**19:12**
